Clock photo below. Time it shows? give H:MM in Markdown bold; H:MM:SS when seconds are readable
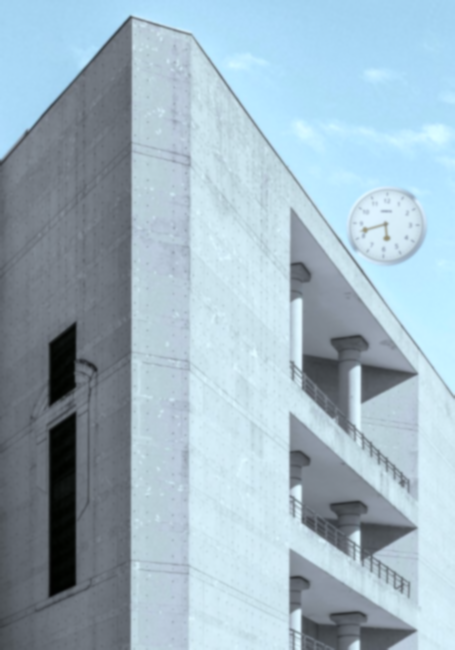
**5:42**
